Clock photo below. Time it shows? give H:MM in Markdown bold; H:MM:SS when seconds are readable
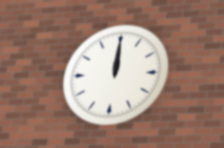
**12:00**
